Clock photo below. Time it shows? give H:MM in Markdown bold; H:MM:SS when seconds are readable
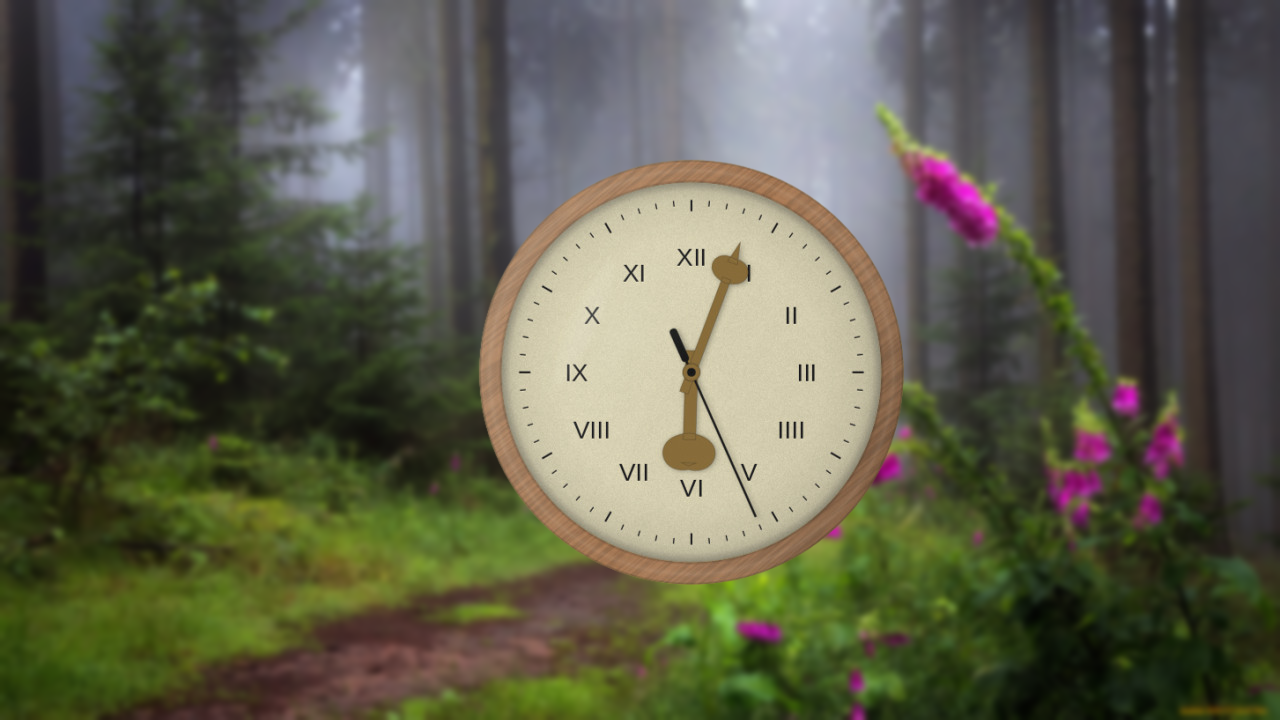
**6:03:26**
